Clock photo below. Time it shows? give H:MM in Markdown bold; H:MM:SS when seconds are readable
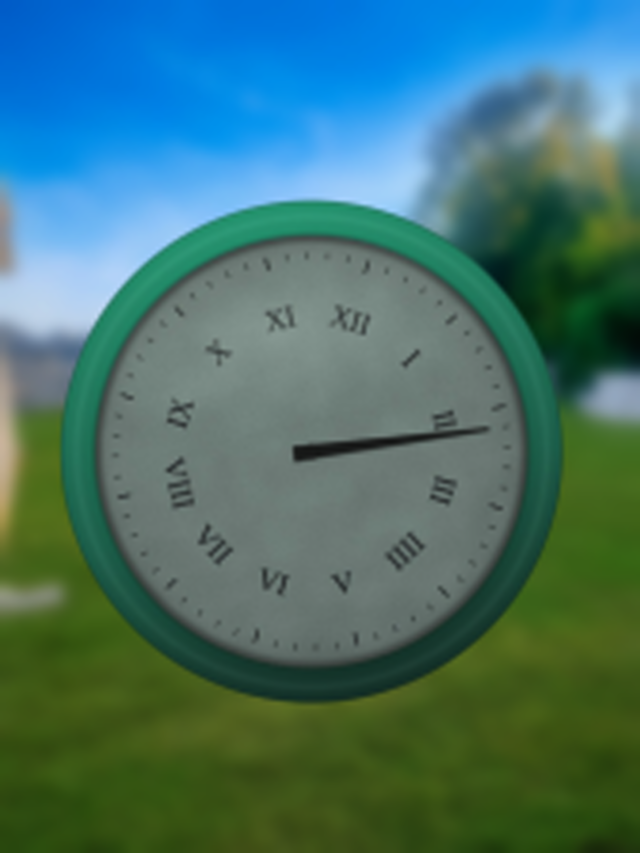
**2:11**
